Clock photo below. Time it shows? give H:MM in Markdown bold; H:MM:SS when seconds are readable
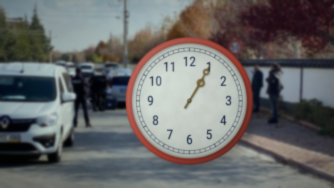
**1:05**
